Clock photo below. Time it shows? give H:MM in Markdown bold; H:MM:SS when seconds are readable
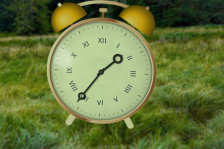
**1:36**
